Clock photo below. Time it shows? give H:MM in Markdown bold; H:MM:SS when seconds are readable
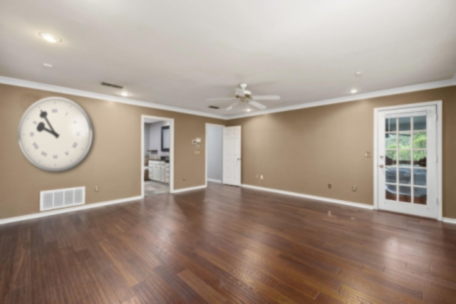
**9:55**
